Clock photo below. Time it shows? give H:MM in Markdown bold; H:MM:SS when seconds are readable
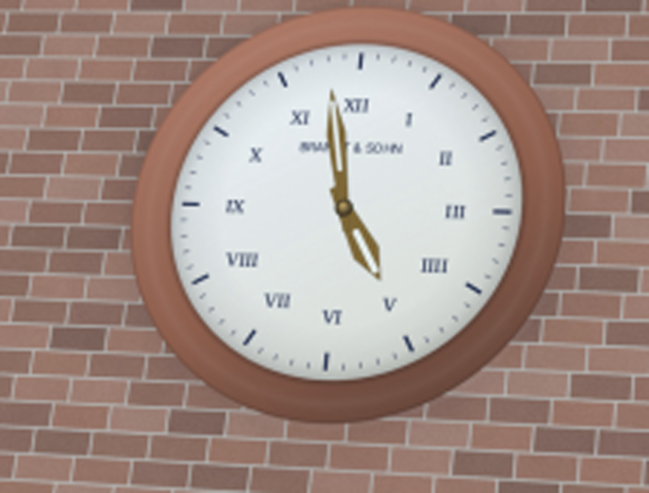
**4:58**
